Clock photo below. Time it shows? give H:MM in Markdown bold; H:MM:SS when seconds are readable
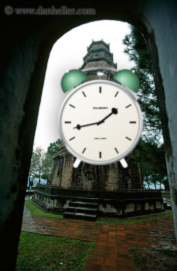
**1:43**
